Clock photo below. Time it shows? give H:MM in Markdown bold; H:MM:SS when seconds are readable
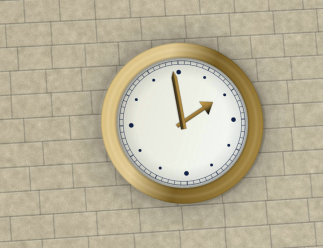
**1:59**
